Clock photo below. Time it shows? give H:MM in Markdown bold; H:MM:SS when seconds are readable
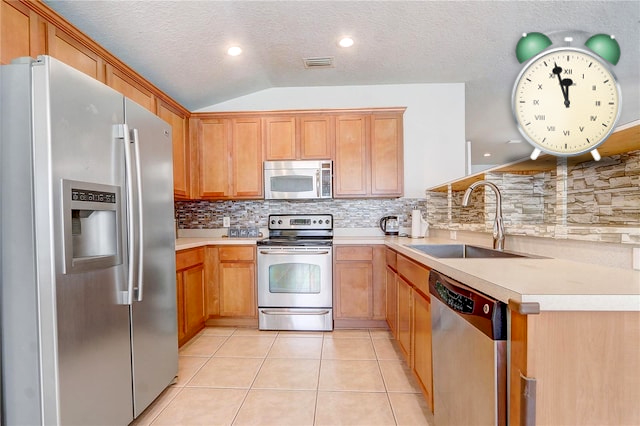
**11:57**
